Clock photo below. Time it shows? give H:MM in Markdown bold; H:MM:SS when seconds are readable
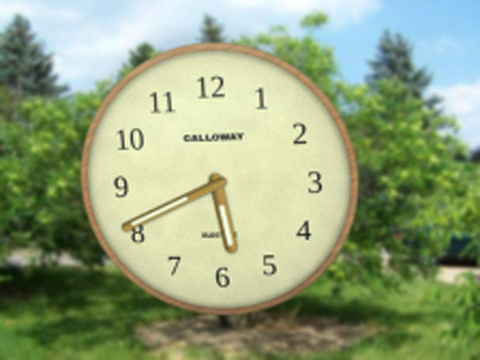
**5:41**
